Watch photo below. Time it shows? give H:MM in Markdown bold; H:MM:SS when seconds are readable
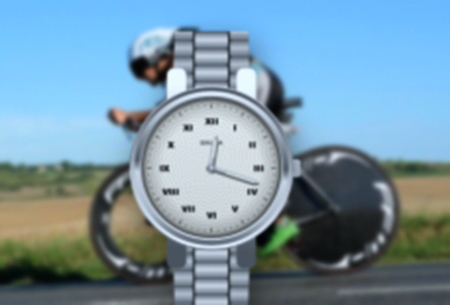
**12:18**
